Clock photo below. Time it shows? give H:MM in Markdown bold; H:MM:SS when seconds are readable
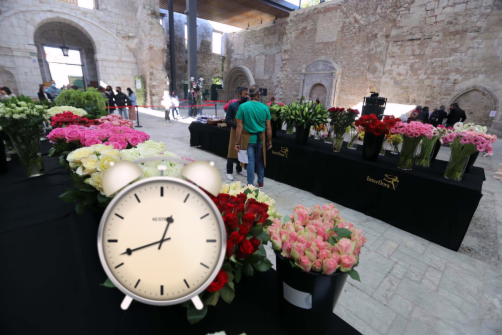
**12:42**
